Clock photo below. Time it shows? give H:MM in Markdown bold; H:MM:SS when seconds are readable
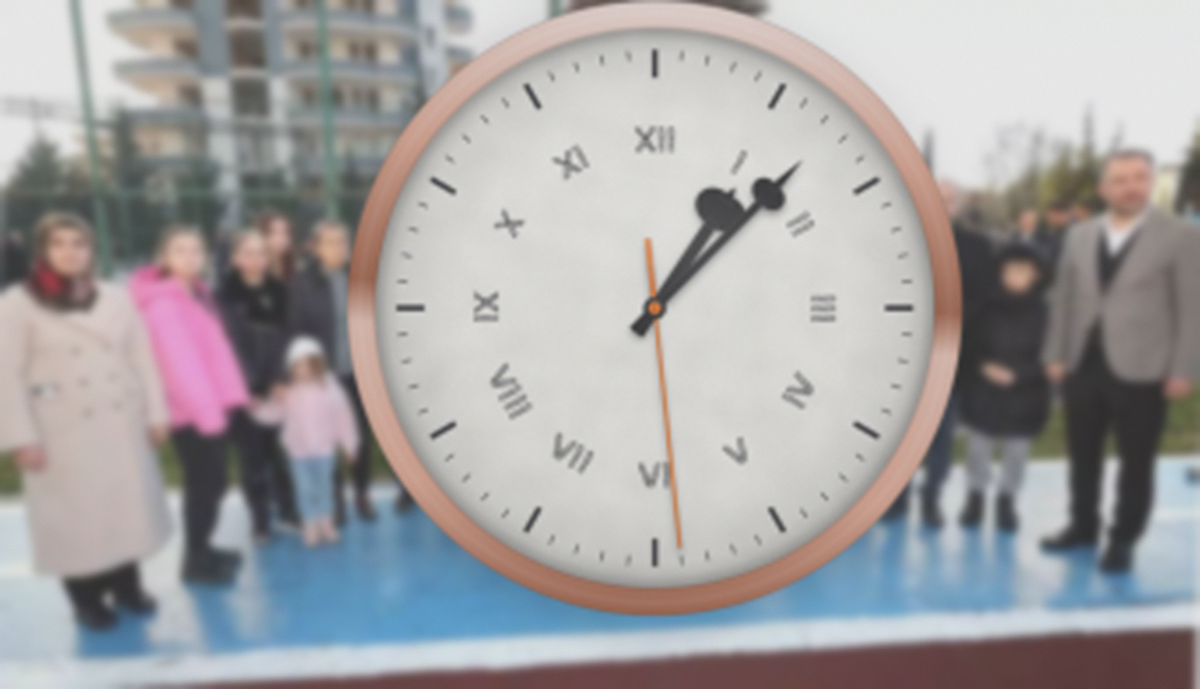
**1:07:29**
